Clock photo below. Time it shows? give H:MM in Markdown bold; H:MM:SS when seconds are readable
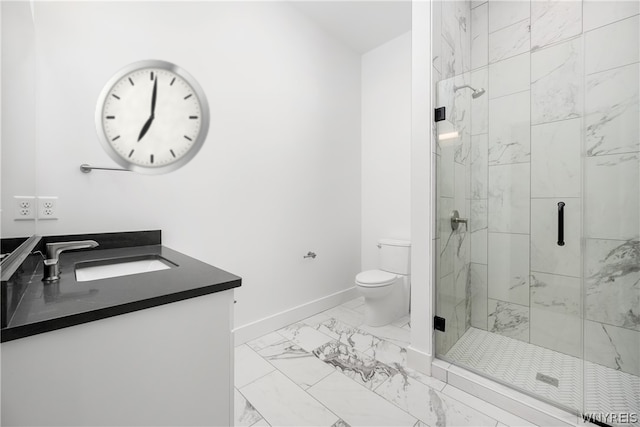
**7:01**
